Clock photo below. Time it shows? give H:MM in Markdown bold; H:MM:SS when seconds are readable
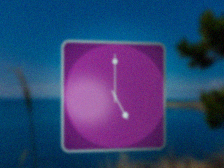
**5:00**
